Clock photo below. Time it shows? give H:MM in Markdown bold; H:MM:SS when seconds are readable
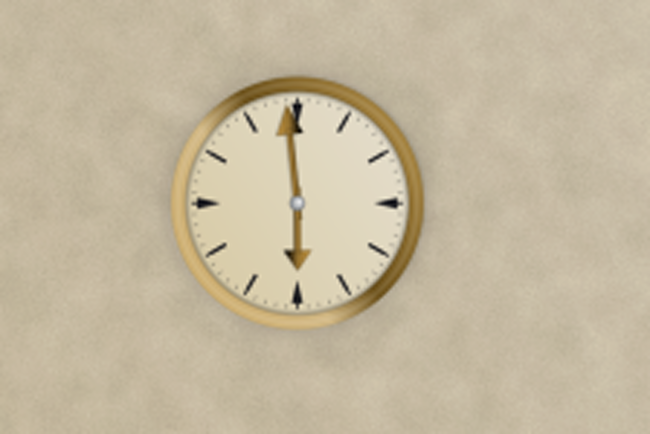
**5:59**
